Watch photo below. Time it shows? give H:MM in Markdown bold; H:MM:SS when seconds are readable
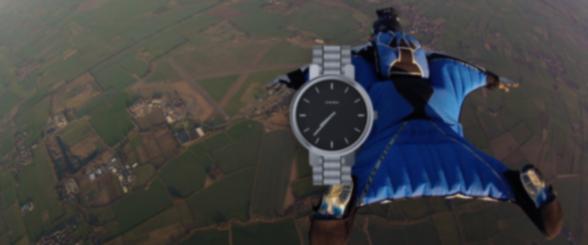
**7:37**
